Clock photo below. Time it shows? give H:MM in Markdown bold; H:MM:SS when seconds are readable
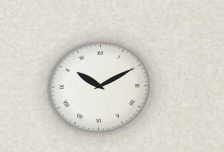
**10:10**
